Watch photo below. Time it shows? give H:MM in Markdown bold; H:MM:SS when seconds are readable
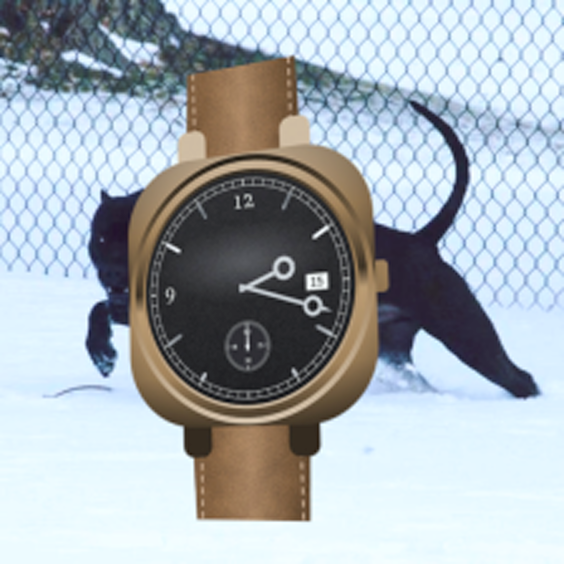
**2:18**
